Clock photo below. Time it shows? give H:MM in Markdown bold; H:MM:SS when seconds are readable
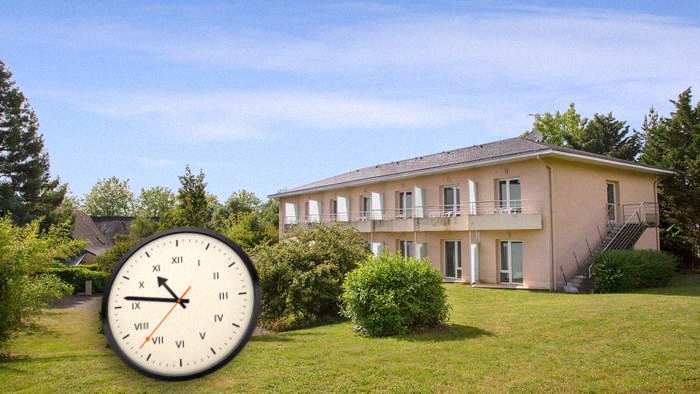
**10:46:37**
